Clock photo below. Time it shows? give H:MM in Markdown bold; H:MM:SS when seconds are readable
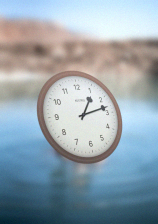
**1:13**
